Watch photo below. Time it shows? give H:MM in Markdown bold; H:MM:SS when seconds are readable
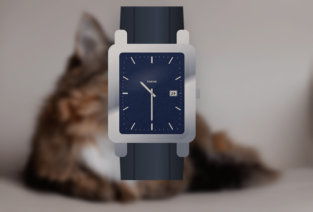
**10:30**
